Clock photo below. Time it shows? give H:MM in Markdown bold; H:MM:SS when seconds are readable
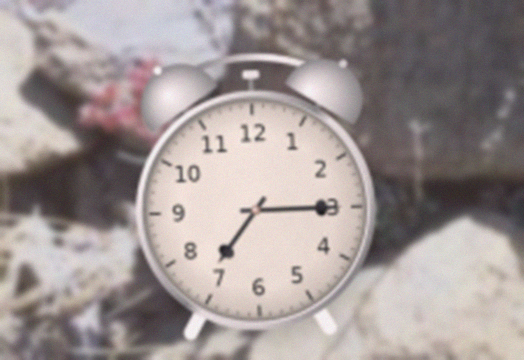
**7:15**
